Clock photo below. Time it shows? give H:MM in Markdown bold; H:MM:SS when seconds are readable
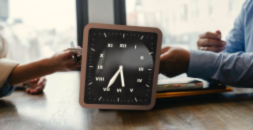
**5:35**
